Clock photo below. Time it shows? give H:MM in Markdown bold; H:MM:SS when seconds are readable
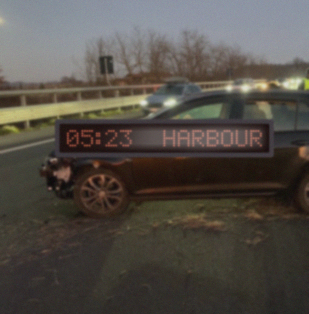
**5:23**
